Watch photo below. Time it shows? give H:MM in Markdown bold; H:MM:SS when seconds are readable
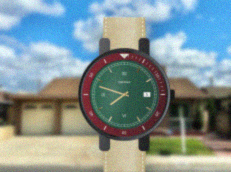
**7:48**
